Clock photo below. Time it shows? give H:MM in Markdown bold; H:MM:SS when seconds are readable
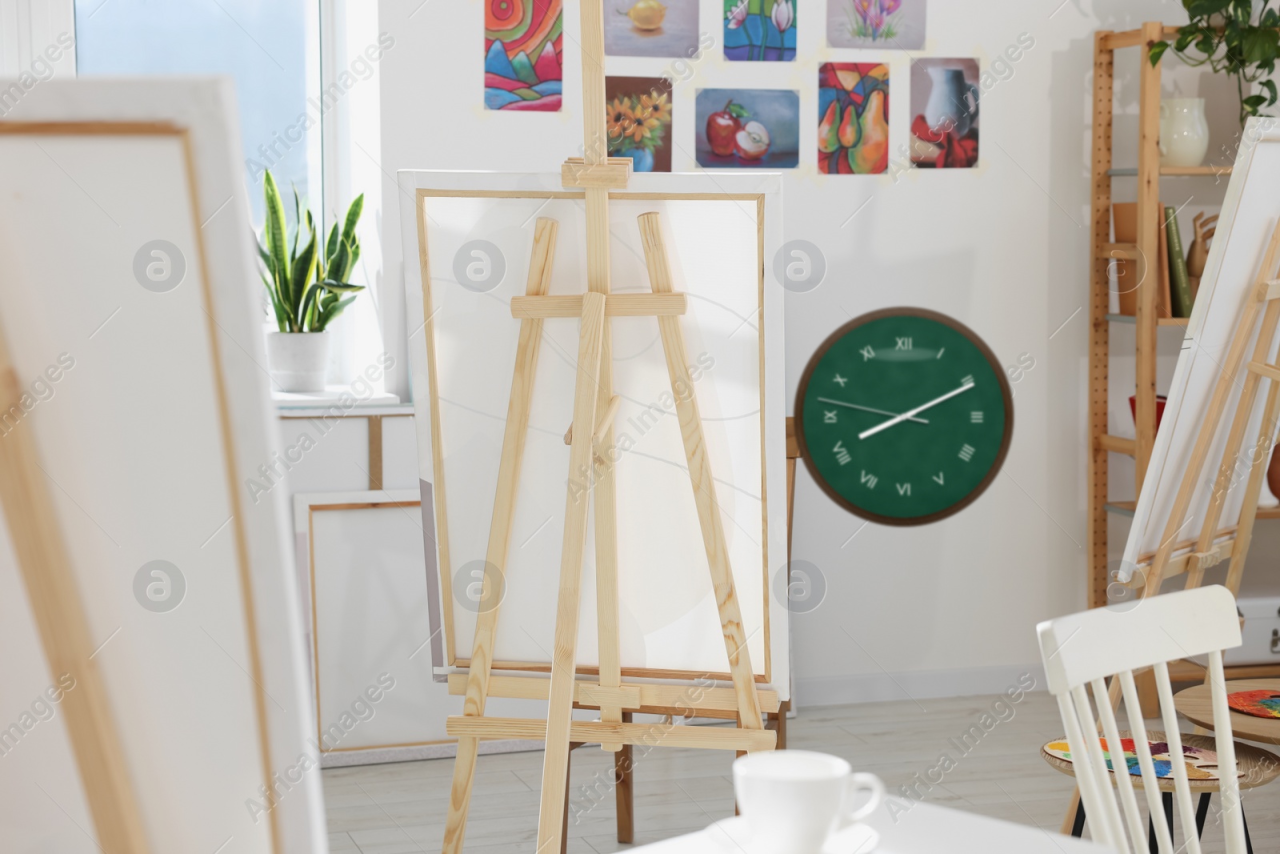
**8:10:47**
